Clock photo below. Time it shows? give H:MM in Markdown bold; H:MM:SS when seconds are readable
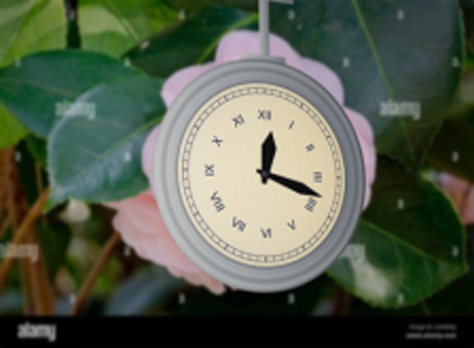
**12:18**
